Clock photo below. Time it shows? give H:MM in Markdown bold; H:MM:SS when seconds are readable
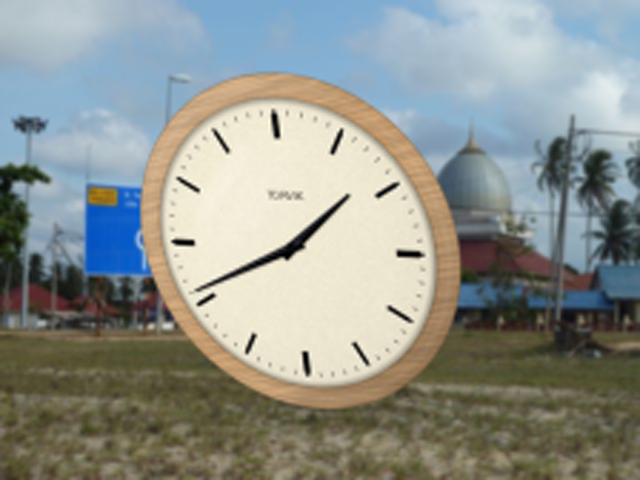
**1:41**
